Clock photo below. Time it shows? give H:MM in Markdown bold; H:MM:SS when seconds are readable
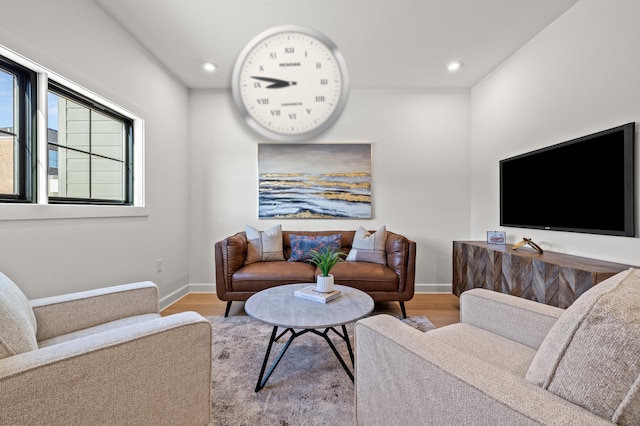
**8:47**
